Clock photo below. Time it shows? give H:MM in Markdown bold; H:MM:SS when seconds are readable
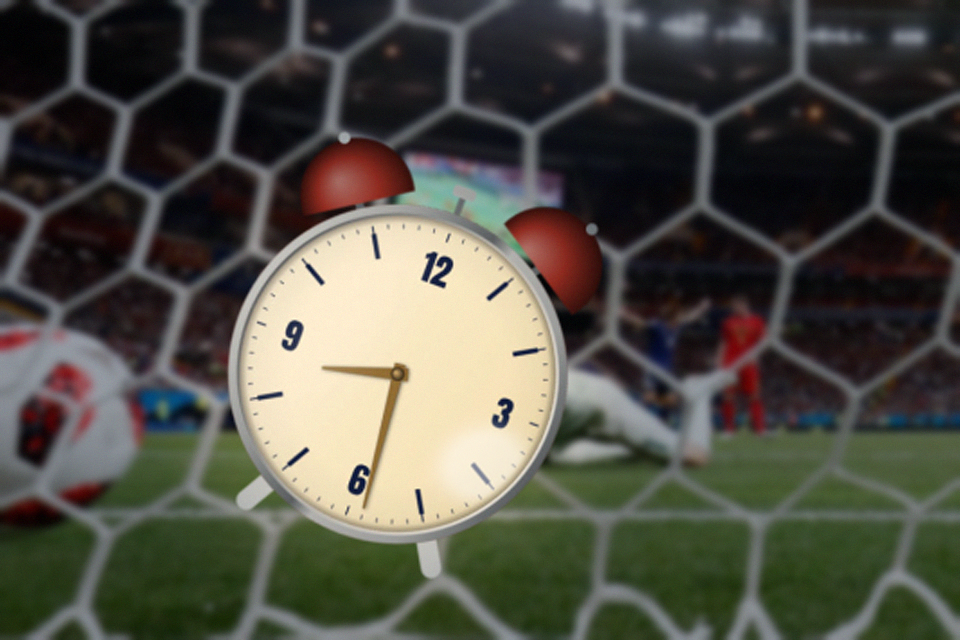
**8:29**
